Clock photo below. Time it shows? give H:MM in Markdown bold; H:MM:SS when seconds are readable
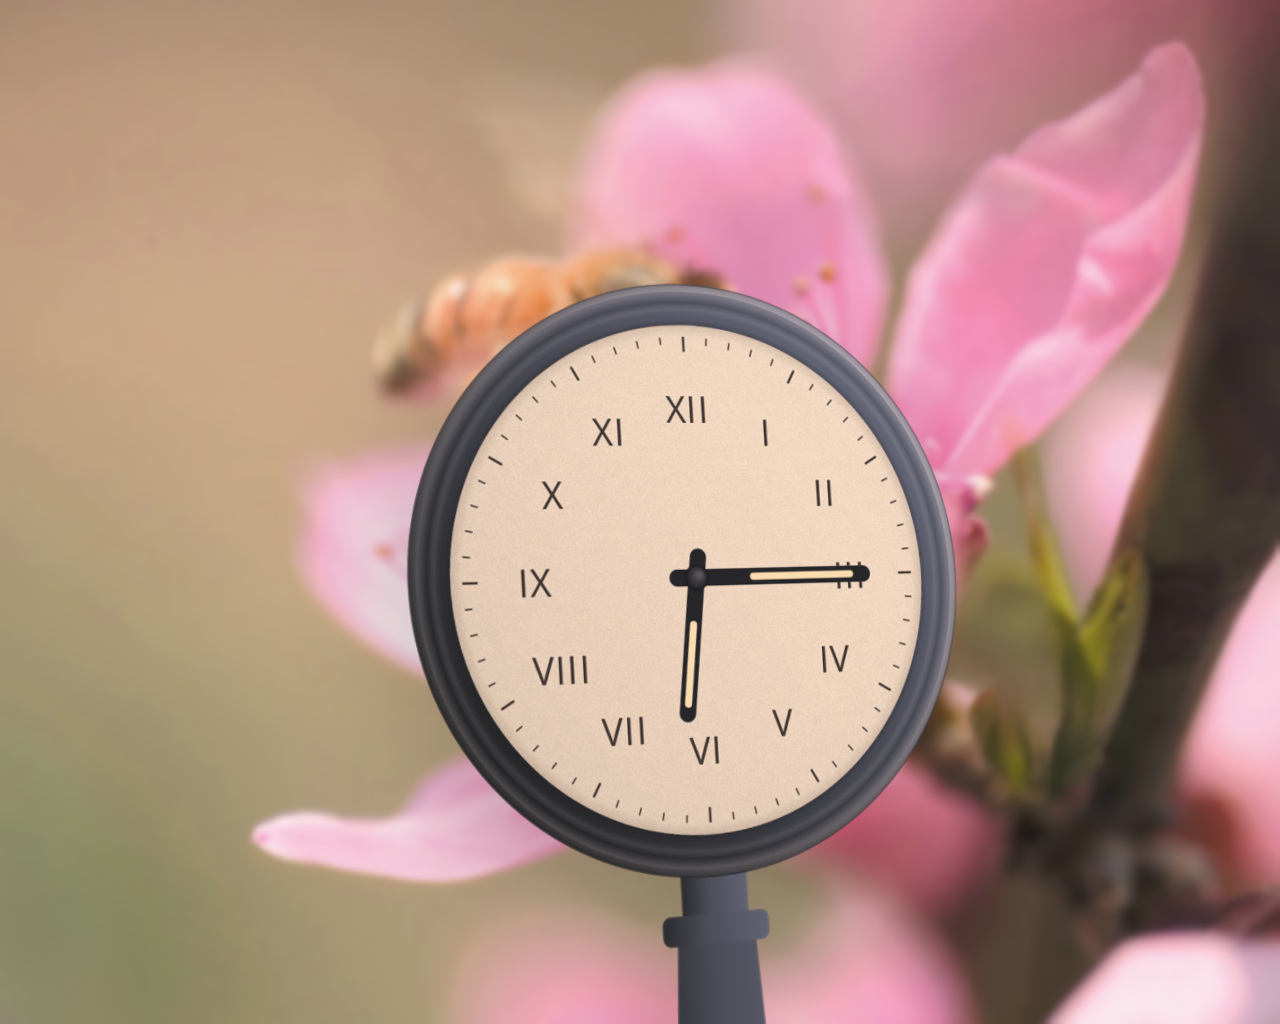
**6:15**
